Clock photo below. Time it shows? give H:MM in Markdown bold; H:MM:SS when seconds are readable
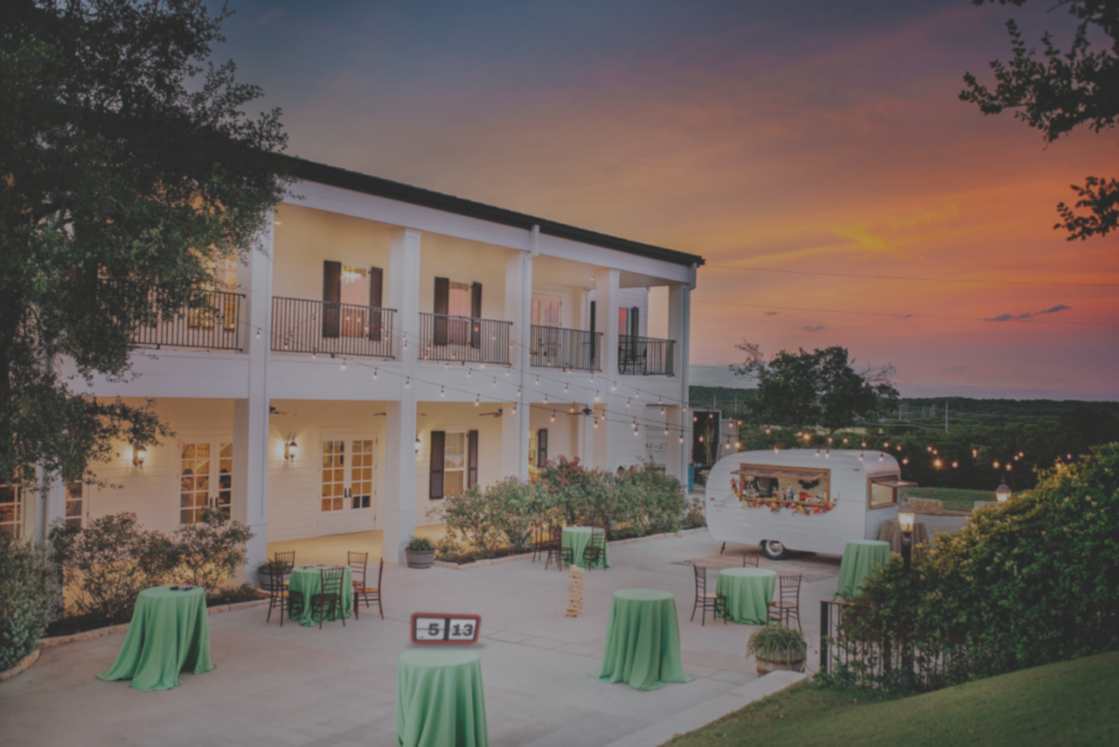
**5:13**
